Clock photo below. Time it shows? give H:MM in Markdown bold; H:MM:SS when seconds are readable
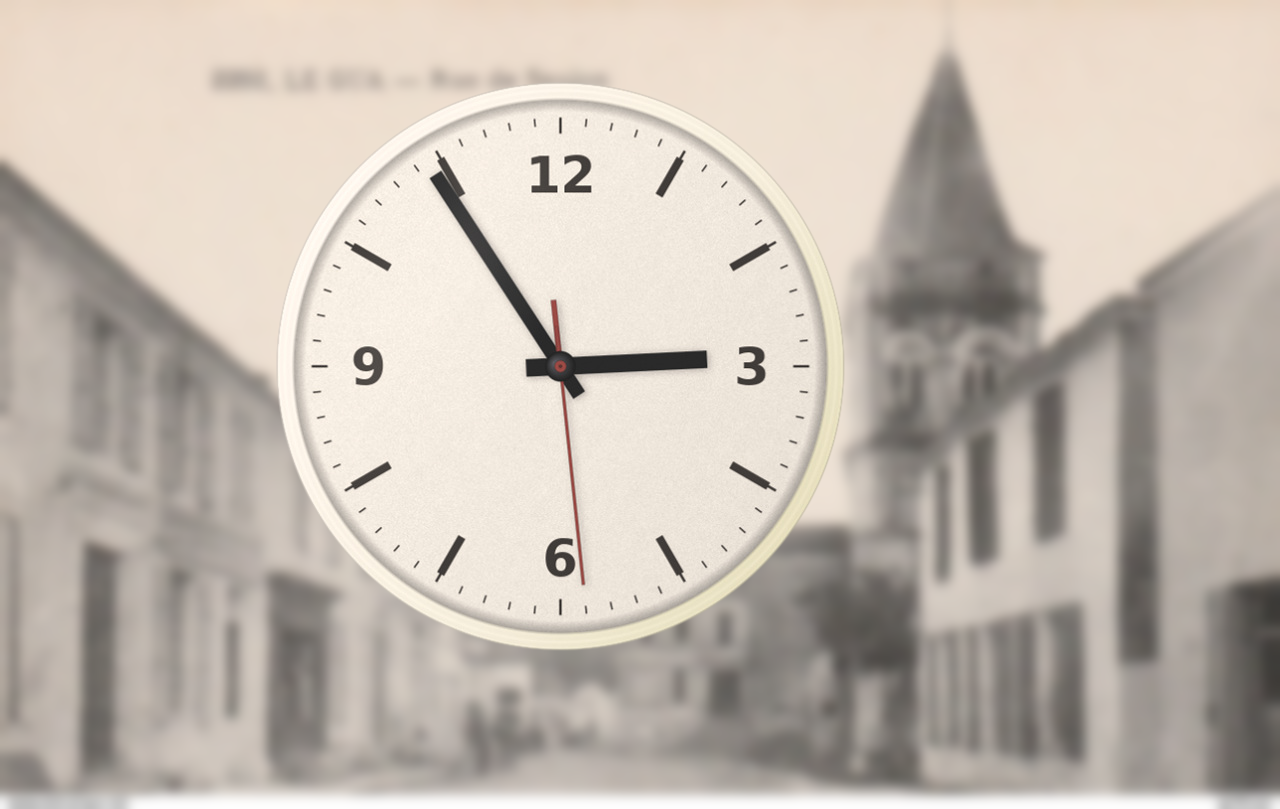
**2:54:29**
